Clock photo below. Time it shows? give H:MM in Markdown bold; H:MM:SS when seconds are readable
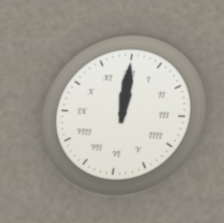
**12:00**
